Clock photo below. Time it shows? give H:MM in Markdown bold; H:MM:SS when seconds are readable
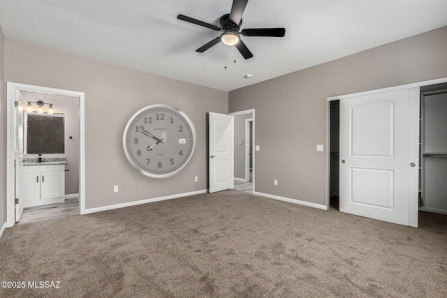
**7:50**
